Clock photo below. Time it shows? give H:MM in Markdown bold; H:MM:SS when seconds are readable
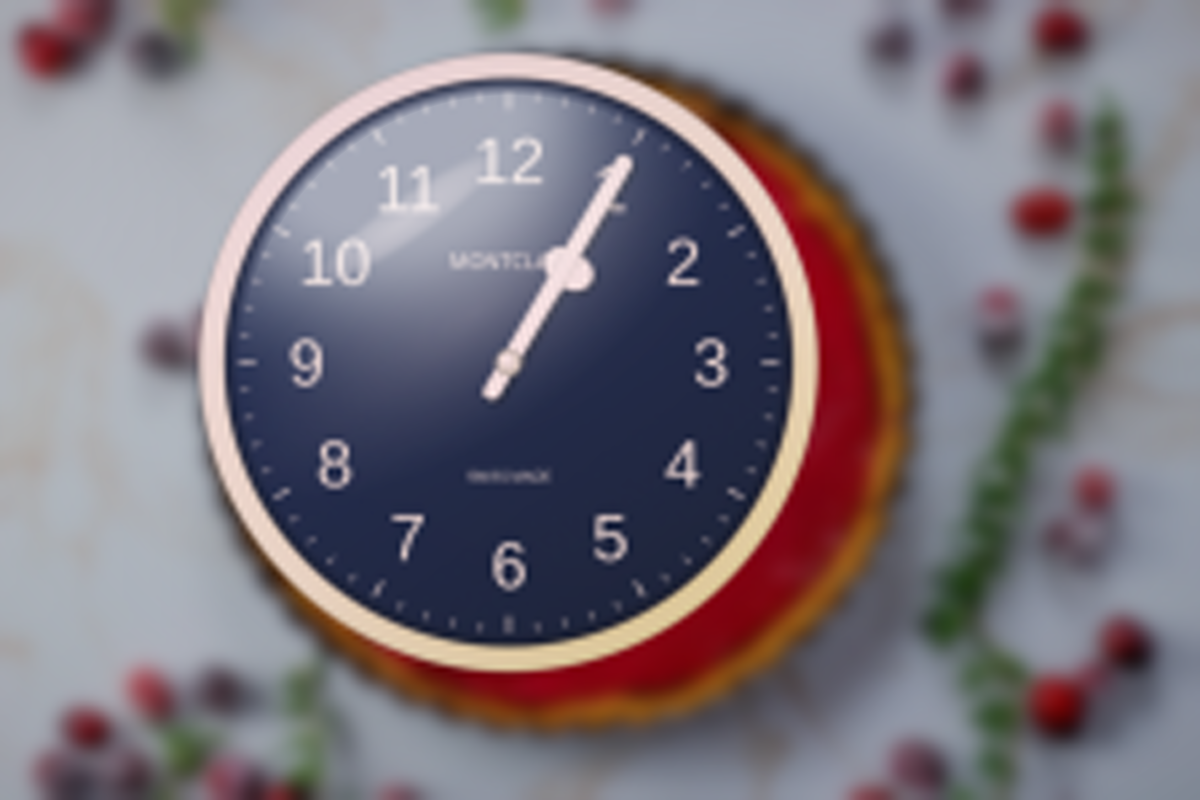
**1:05**
